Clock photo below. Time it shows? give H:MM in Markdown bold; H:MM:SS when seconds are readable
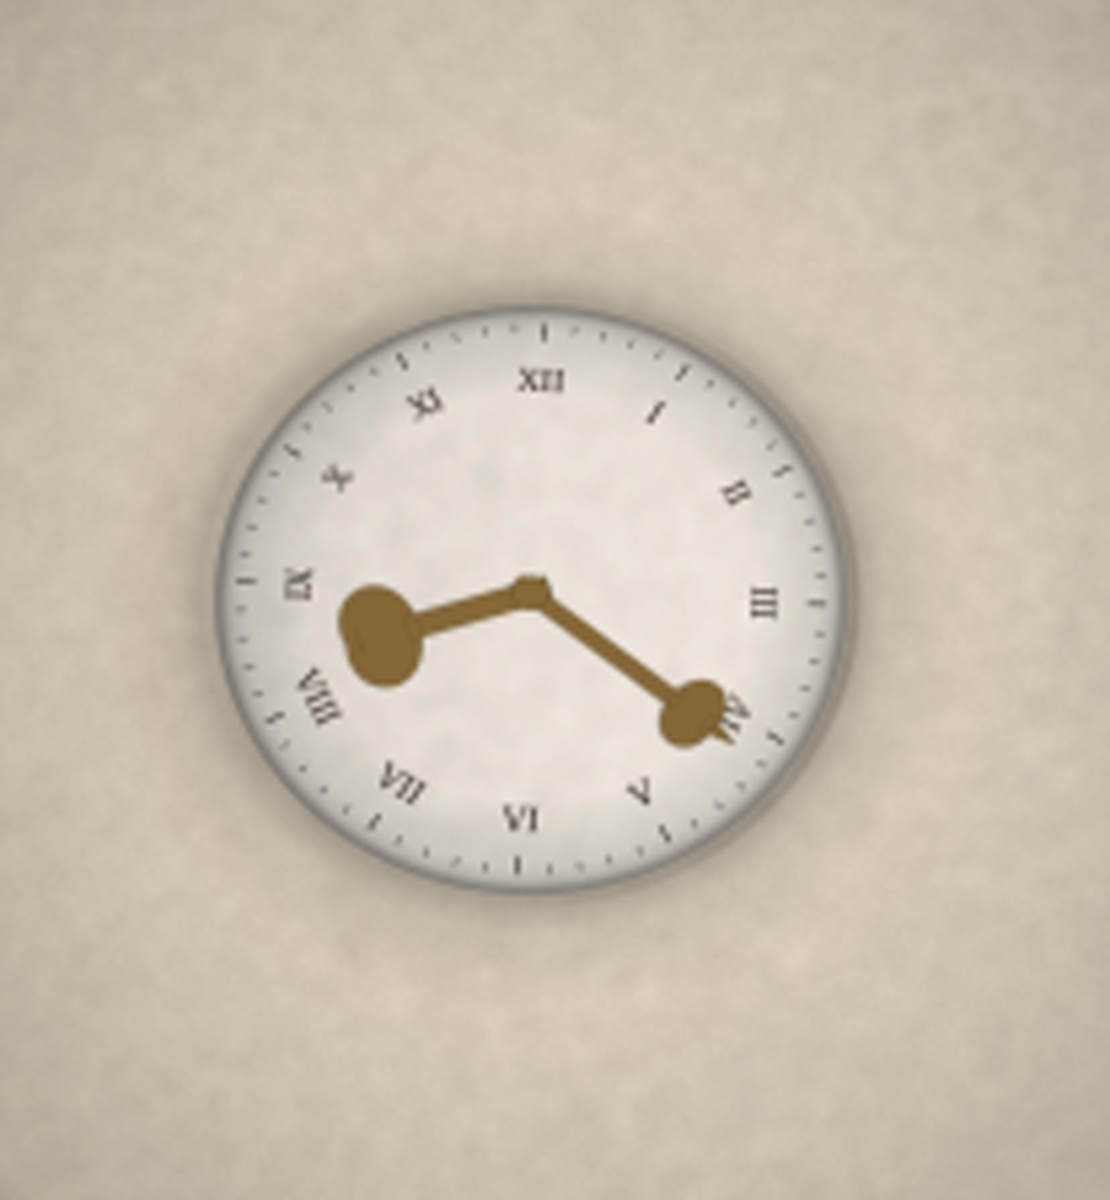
**8:21**
